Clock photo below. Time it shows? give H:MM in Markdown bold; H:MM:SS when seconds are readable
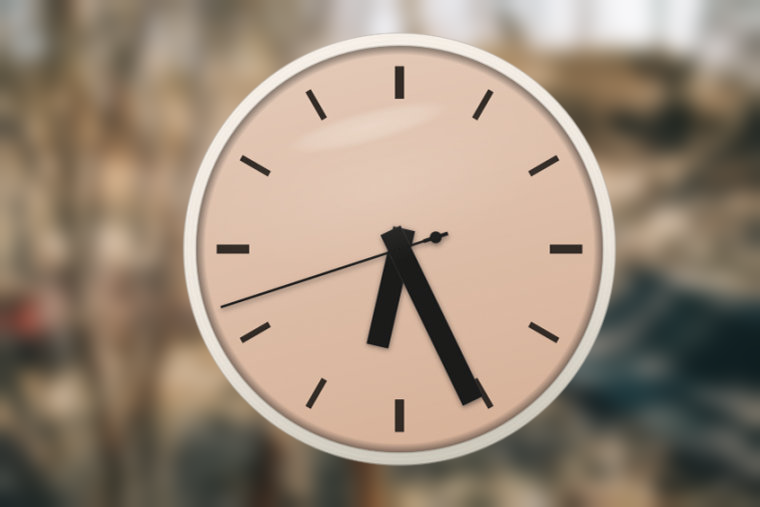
**6:25:42**
